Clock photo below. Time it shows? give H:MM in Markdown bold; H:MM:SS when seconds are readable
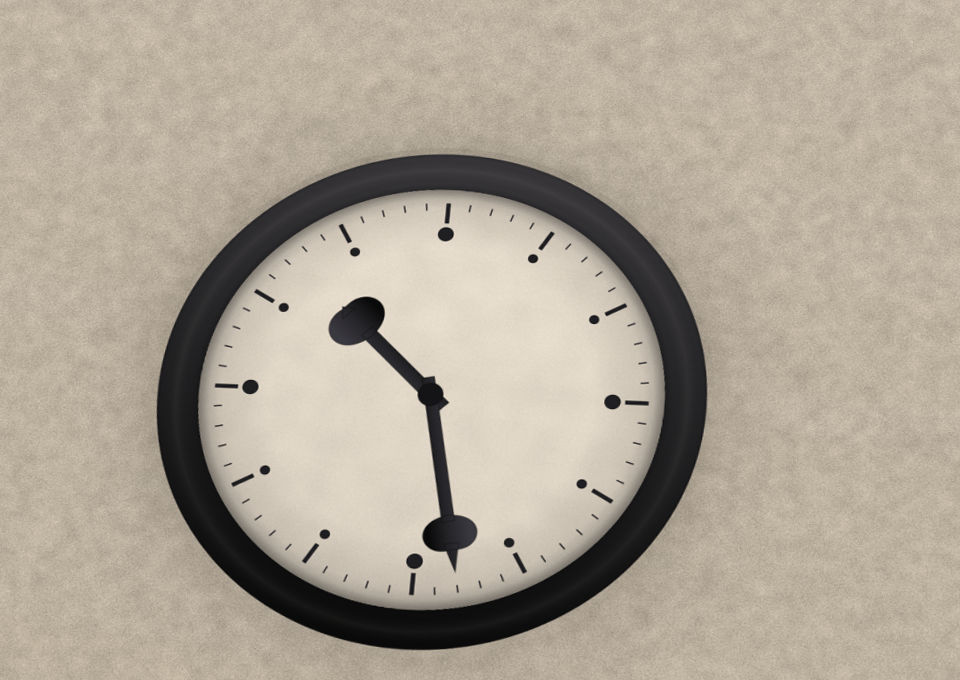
**10:28**
